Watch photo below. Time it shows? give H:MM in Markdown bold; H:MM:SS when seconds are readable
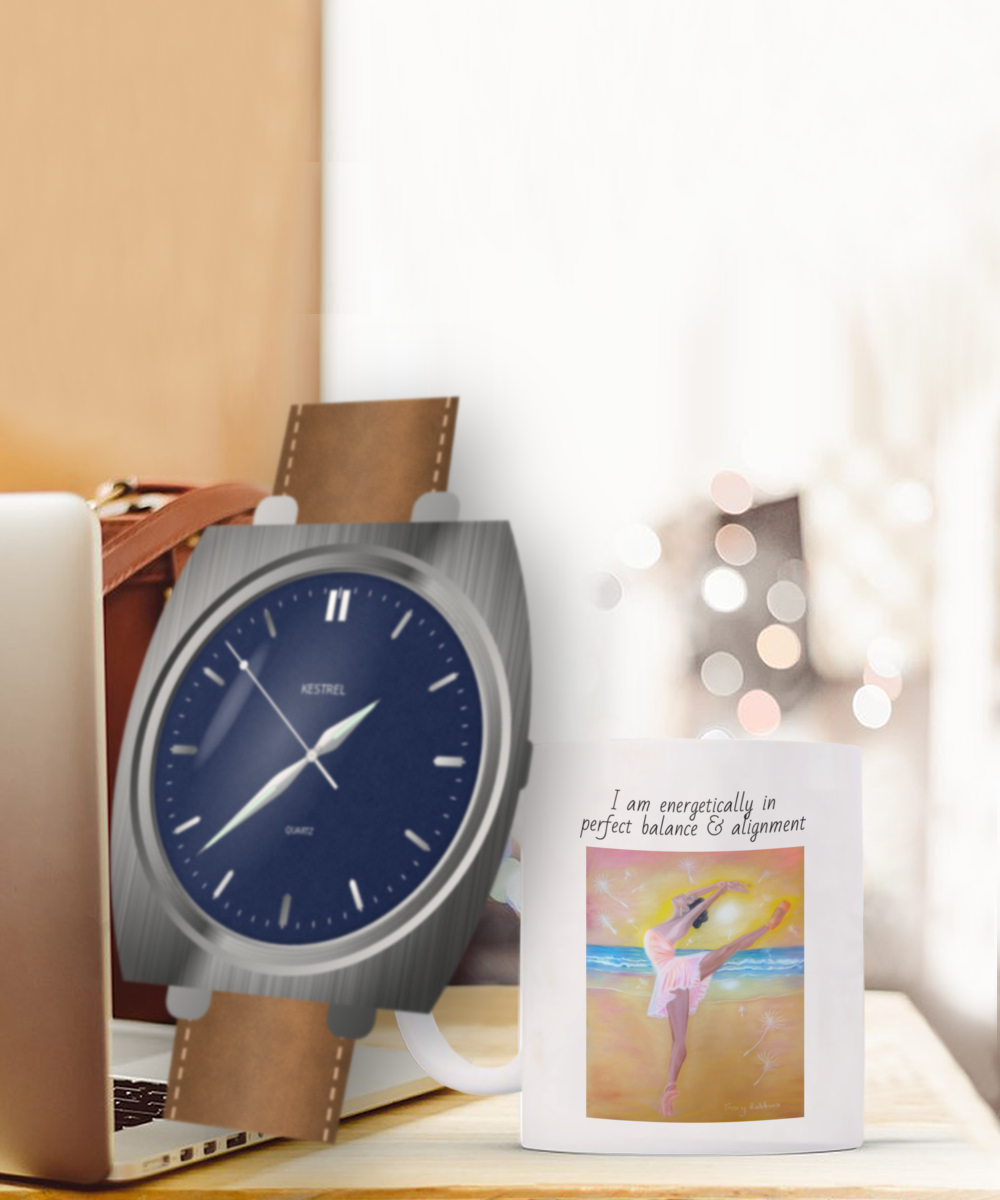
**1:37:52**
